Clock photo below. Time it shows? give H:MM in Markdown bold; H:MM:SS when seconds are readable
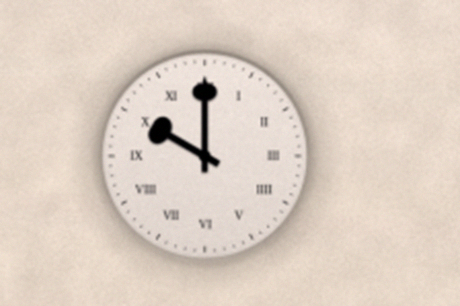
**10:00**
